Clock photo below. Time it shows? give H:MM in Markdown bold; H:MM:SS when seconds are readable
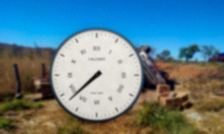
**7:38**
